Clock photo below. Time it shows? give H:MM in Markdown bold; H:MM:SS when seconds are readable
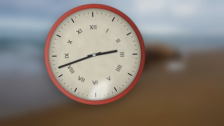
**2:42**
